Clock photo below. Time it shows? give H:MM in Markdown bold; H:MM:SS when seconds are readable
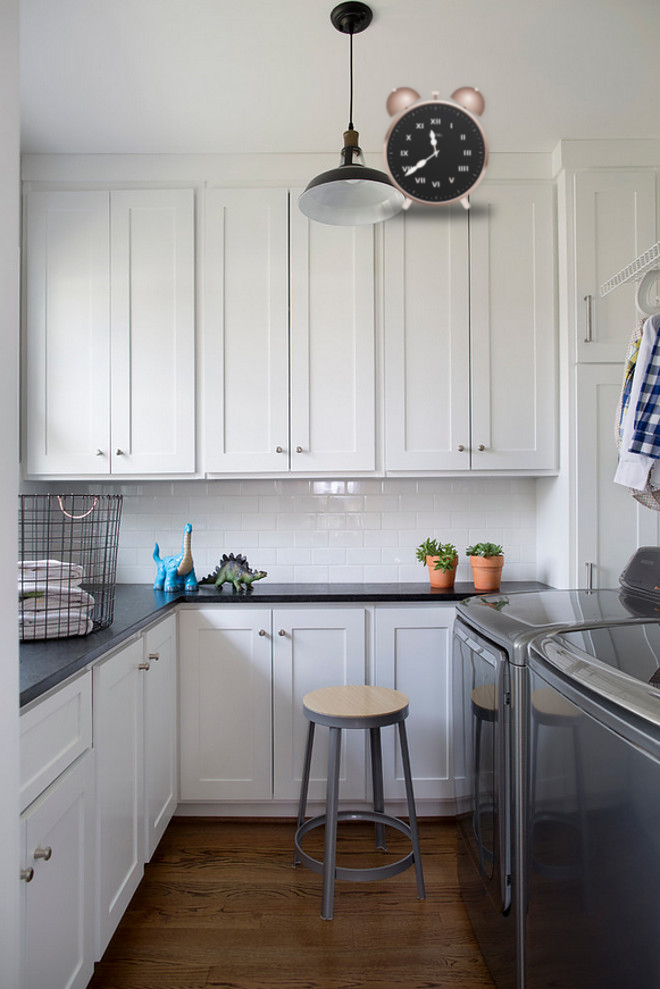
**11:39**
